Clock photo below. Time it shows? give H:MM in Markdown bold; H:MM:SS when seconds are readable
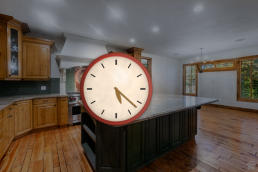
**5:22**
